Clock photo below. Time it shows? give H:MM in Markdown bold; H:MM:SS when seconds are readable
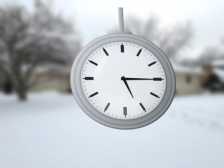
**5:15**
